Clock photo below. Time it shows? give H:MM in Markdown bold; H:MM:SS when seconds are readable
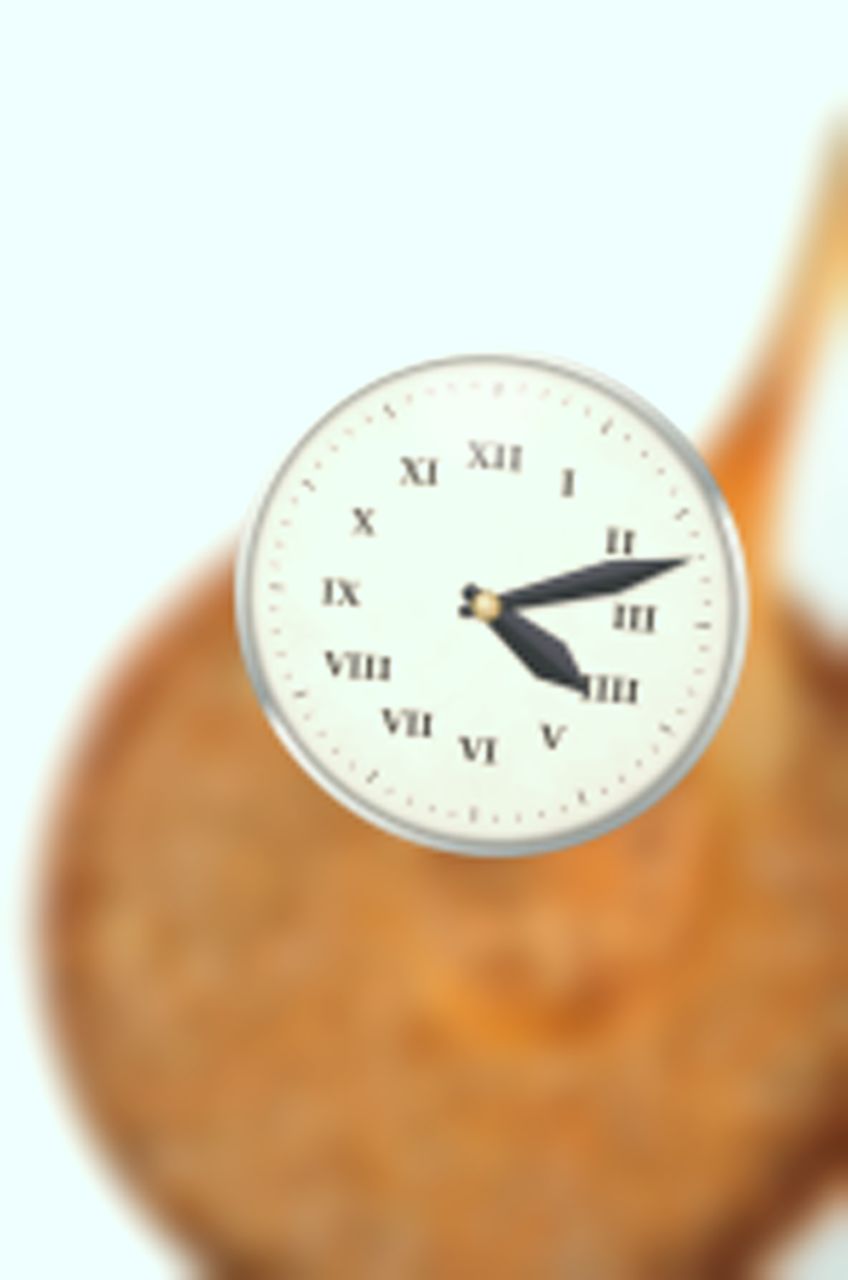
**4:12**
